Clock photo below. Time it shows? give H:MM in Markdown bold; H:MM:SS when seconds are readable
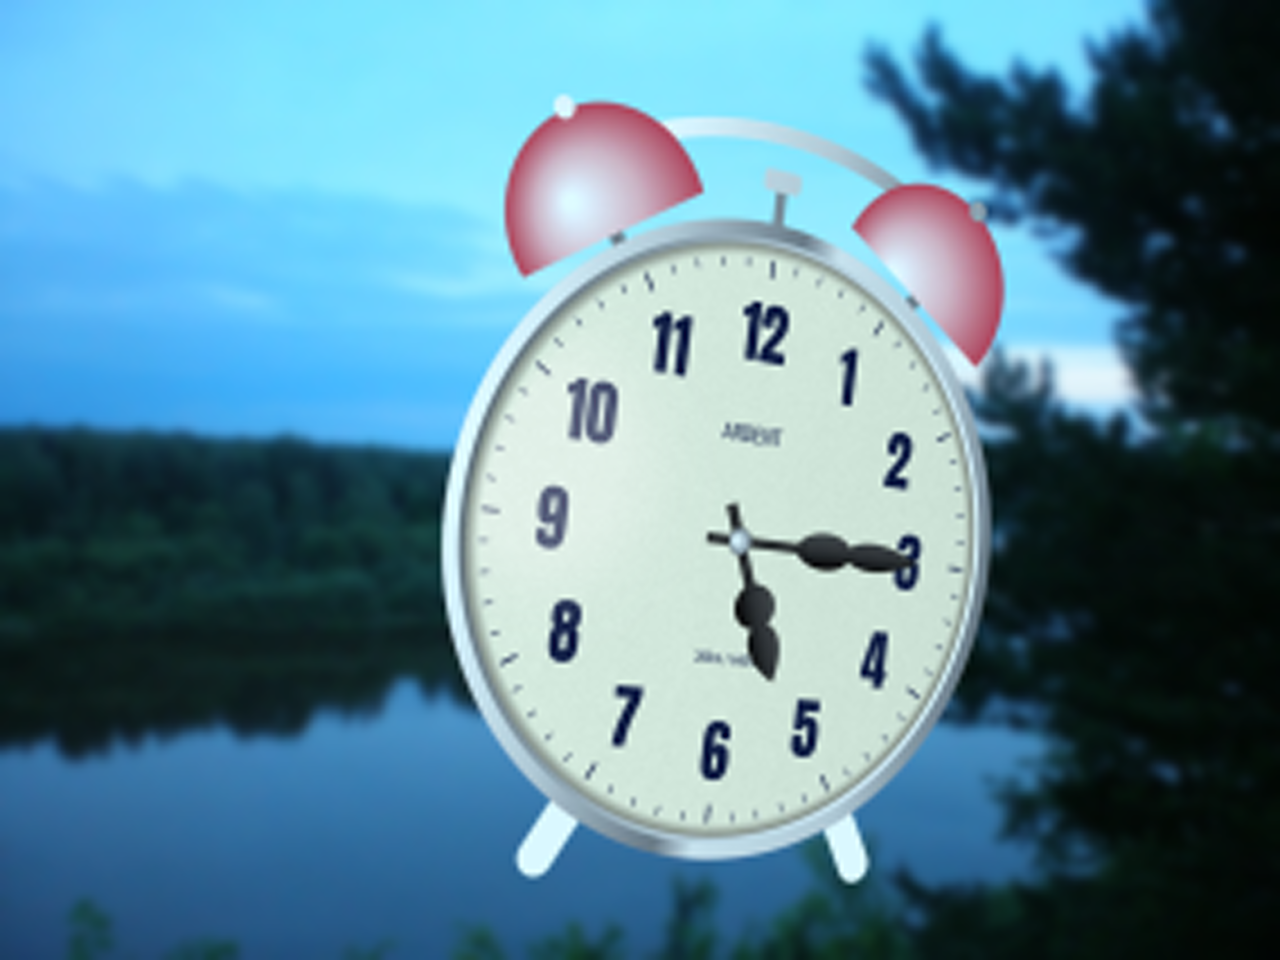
**5:15**
